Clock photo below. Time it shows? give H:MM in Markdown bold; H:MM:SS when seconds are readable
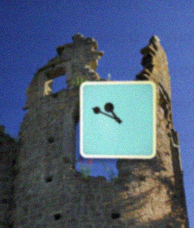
**10:49**
